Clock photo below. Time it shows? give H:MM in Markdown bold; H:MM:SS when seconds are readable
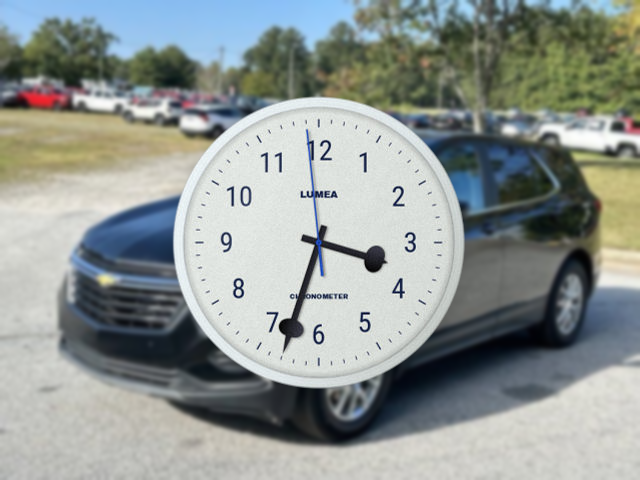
**3:32:59**
